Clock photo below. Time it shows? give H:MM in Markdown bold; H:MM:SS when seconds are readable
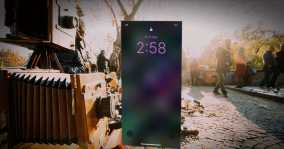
**2:58**
